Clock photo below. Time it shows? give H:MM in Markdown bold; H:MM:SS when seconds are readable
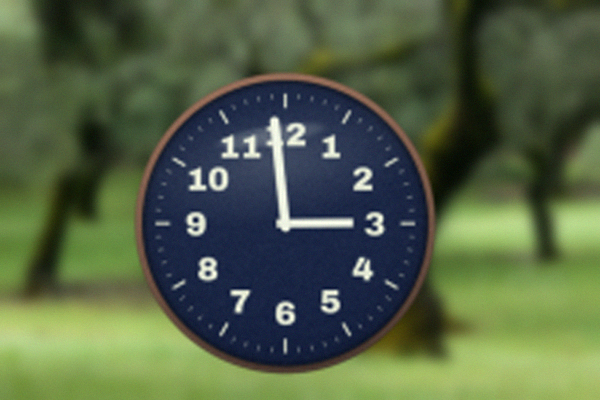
**2:59**
